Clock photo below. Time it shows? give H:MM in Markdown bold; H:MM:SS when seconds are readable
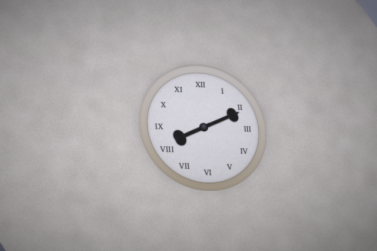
**8:11**
